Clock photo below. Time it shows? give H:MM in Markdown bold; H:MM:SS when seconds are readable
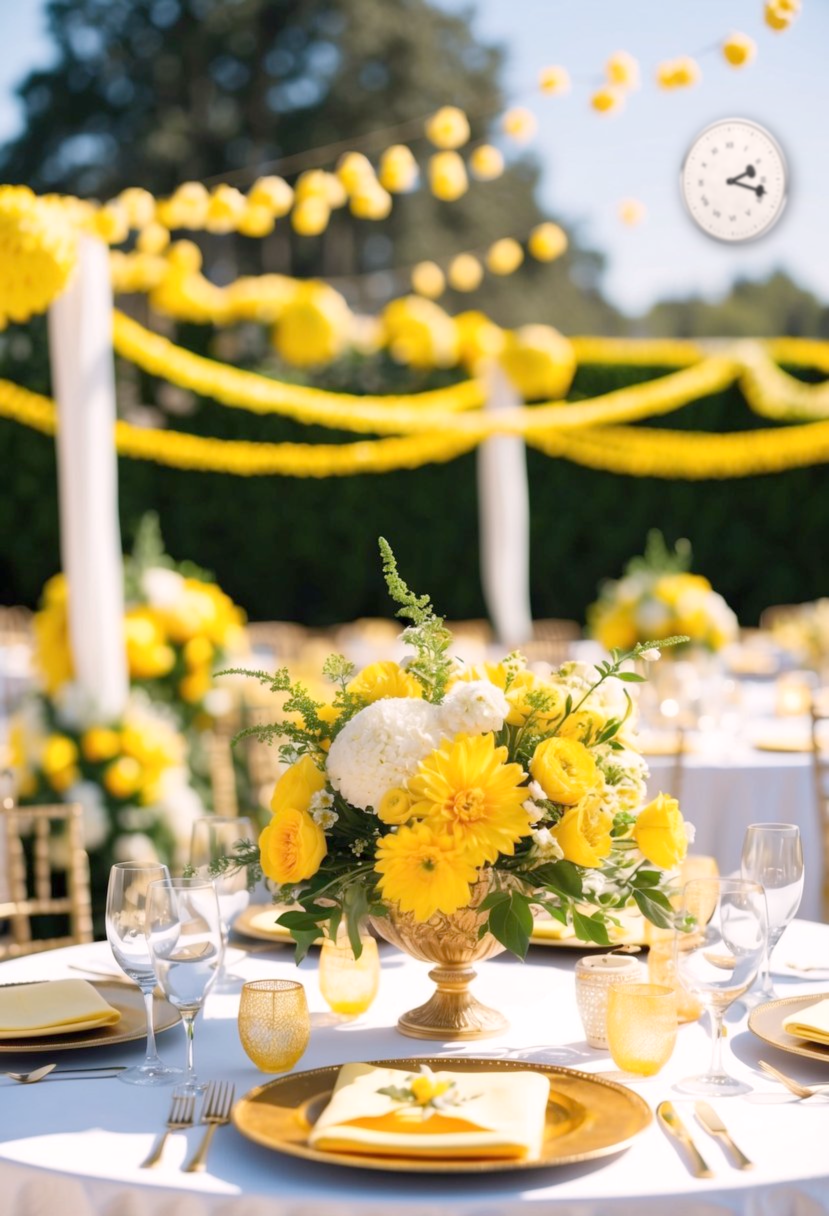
**2:18**
